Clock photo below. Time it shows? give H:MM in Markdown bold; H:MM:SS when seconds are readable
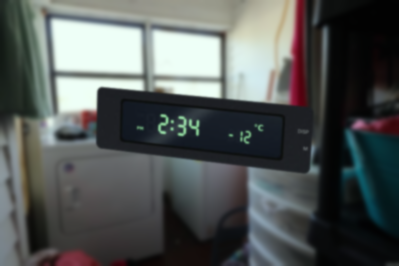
**2:34**
